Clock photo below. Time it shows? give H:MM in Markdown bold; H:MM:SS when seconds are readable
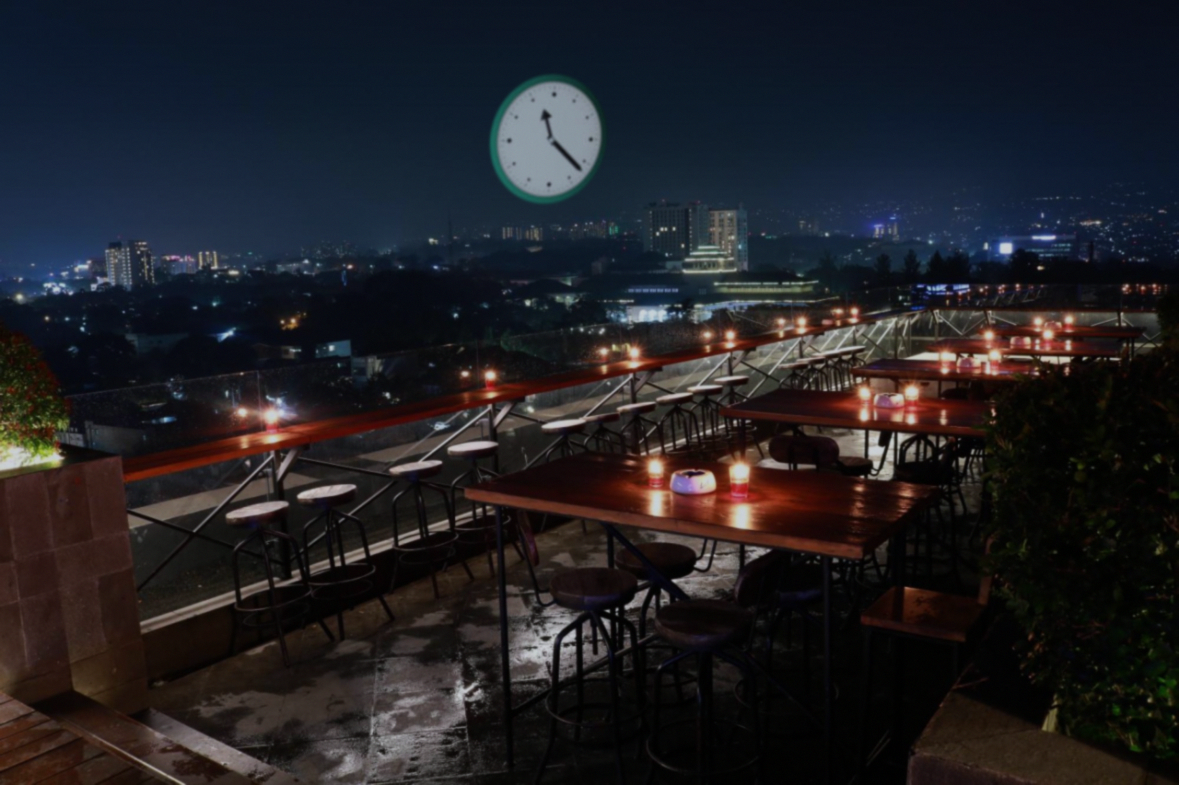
**11:22**
